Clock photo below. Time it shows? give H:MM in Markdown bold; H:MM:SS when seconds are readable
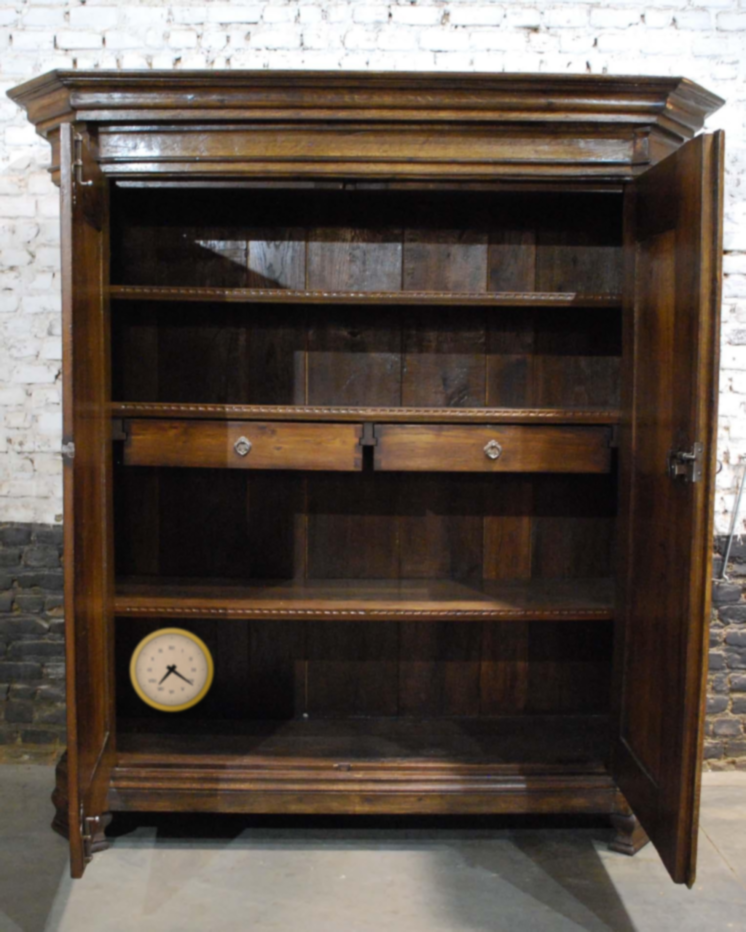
**7:21**
